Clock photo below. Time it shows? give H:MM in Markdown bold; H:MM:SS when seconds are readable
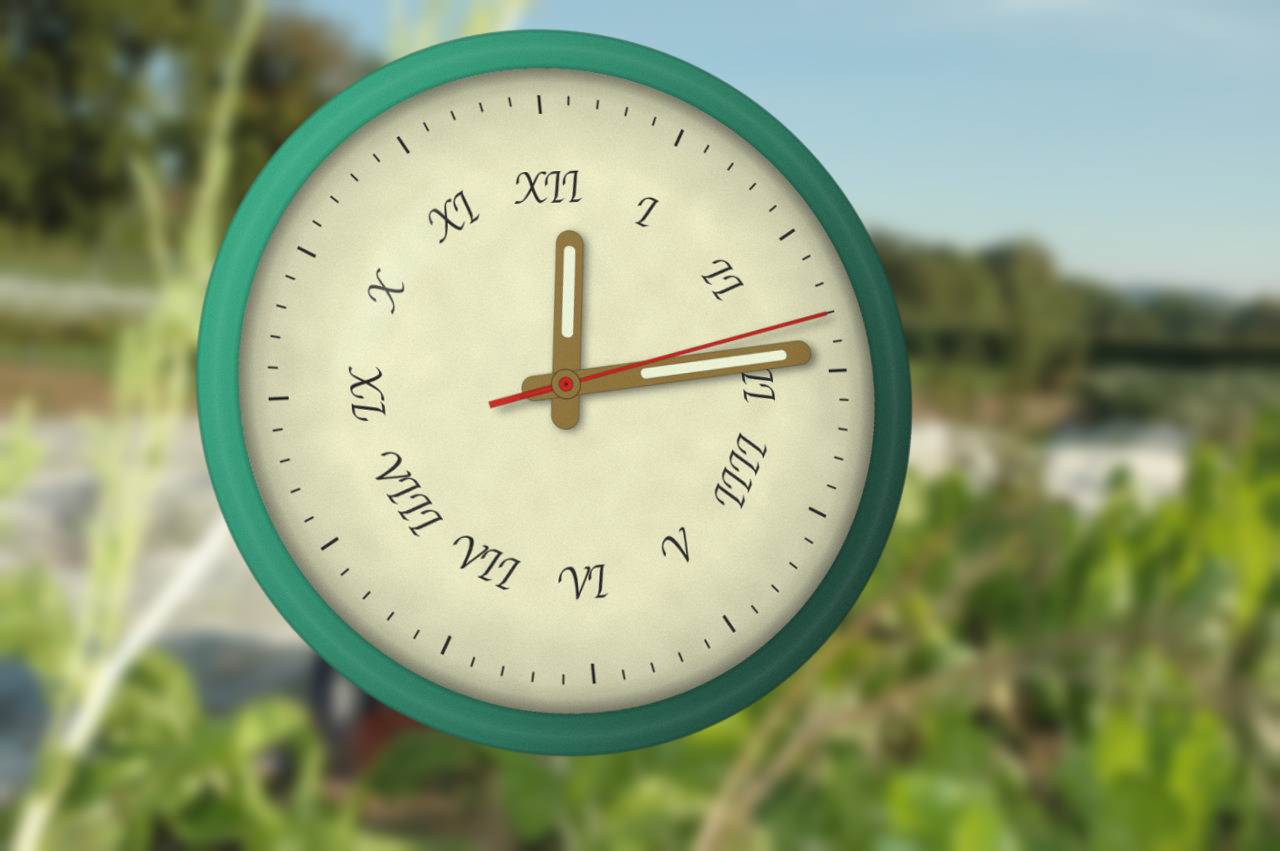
**12:14:13**
